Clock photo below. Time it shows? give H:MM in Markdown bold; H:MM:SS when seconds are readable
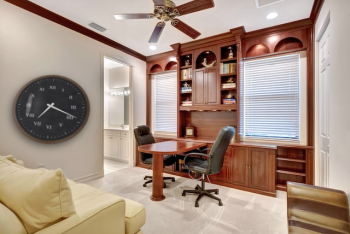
**7:19**
